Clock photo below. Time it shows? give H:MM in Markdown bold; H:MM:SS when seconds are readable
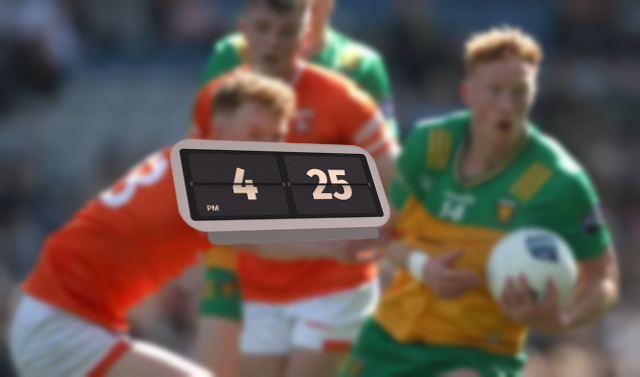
**4:25**
